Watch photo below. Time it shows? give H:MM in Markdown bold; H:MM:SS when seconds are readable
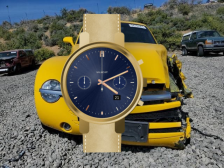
**4:11**
